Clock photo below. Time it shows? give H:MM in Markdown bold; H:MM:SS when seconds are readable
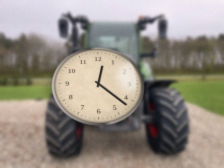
**12:22**
